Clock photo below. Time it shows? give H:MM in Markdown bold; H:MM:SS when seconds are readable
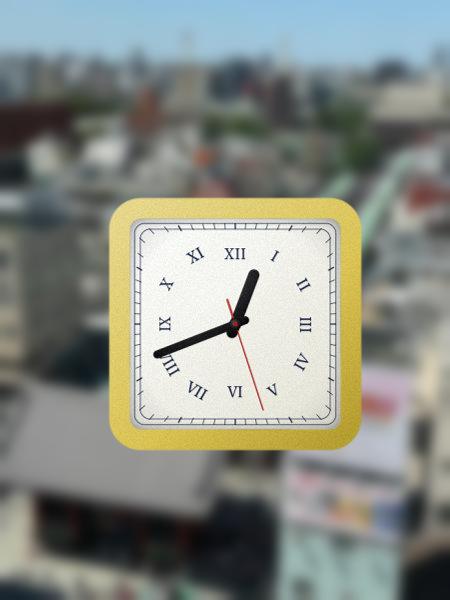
**12:41:27**
